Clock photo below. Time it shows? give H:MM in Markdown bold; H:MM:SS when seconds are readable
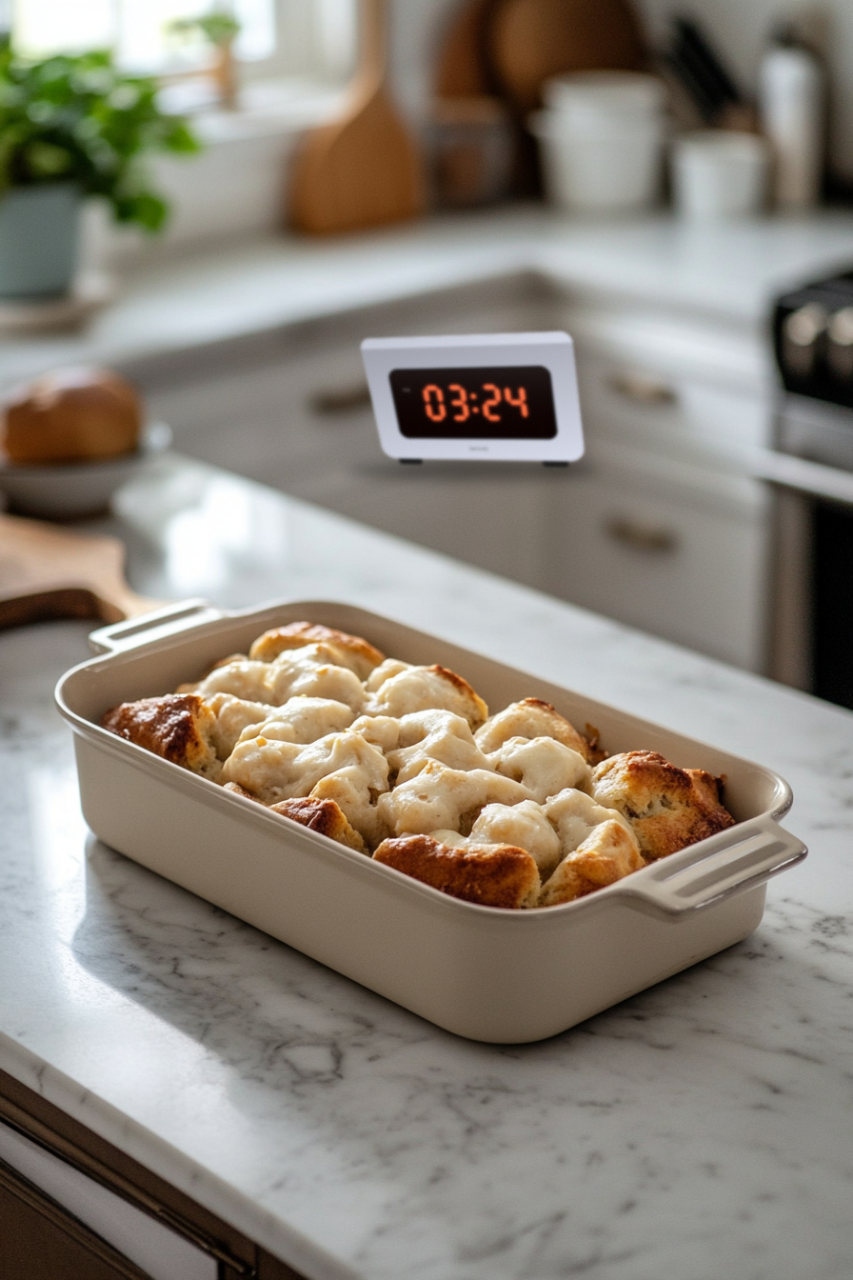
**3:24**
